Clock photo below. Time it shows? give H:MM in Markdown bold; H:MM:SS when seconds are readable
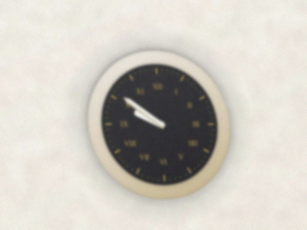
**9:51**
